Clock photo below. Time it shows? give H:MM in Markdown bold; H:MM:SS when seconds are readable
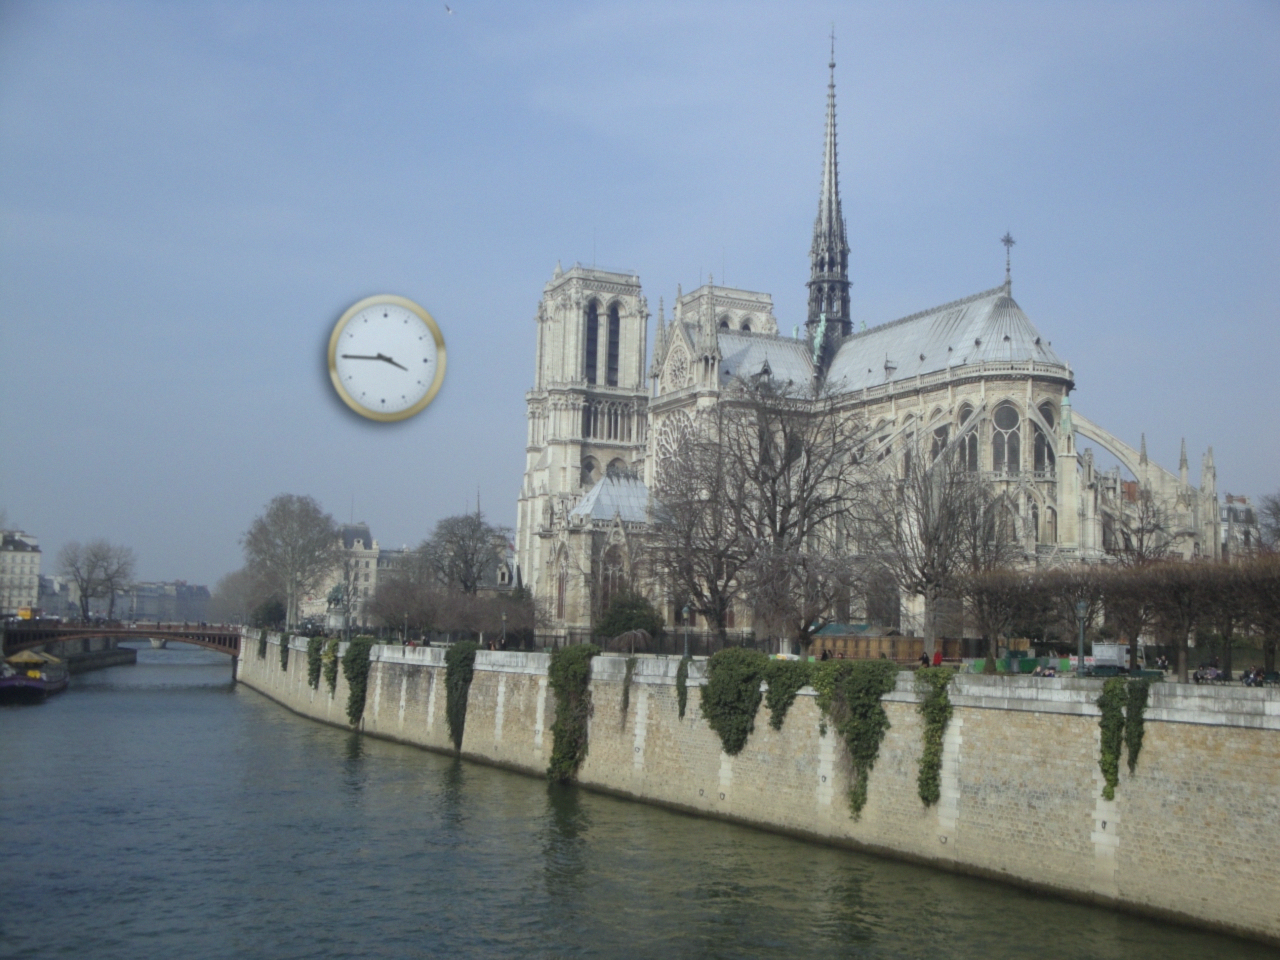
**3:45**
